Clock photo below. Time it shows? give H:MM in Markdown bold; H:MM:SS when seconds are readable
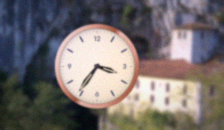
**3:36**
